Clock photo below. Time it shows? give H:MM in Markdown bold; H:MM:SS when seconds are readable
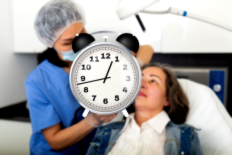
**12:43**
